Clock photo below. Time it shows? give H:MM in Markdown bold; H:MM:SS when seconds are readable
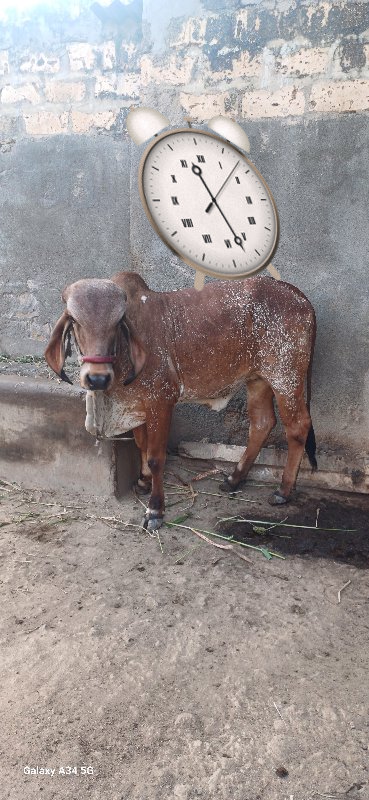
**11:27:08**
